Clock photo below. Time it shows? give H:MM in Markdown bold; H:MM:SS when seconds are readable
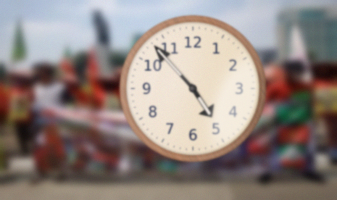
**4:53**
